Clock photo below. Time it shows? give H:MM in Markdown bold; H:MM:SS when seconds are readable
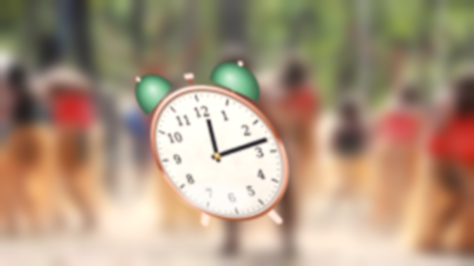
**12:13**
